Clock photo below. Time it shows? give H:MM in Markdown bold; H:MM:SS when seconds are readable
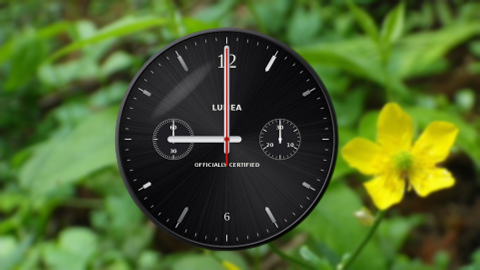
**9:00**
